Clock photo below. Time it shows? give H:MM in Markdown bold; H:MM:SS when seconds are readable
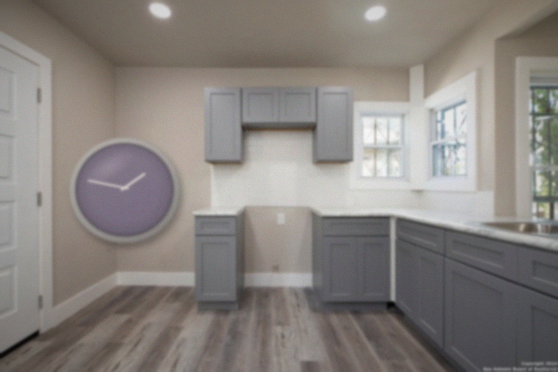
**1:47**
